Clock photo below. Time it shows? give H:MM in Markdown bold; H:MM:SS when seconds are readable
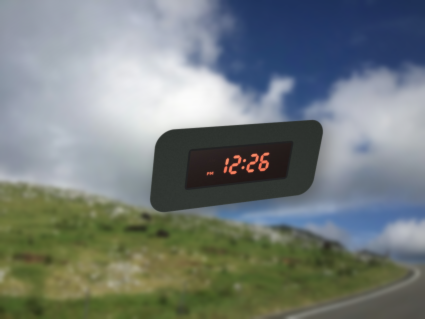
**12:26**
